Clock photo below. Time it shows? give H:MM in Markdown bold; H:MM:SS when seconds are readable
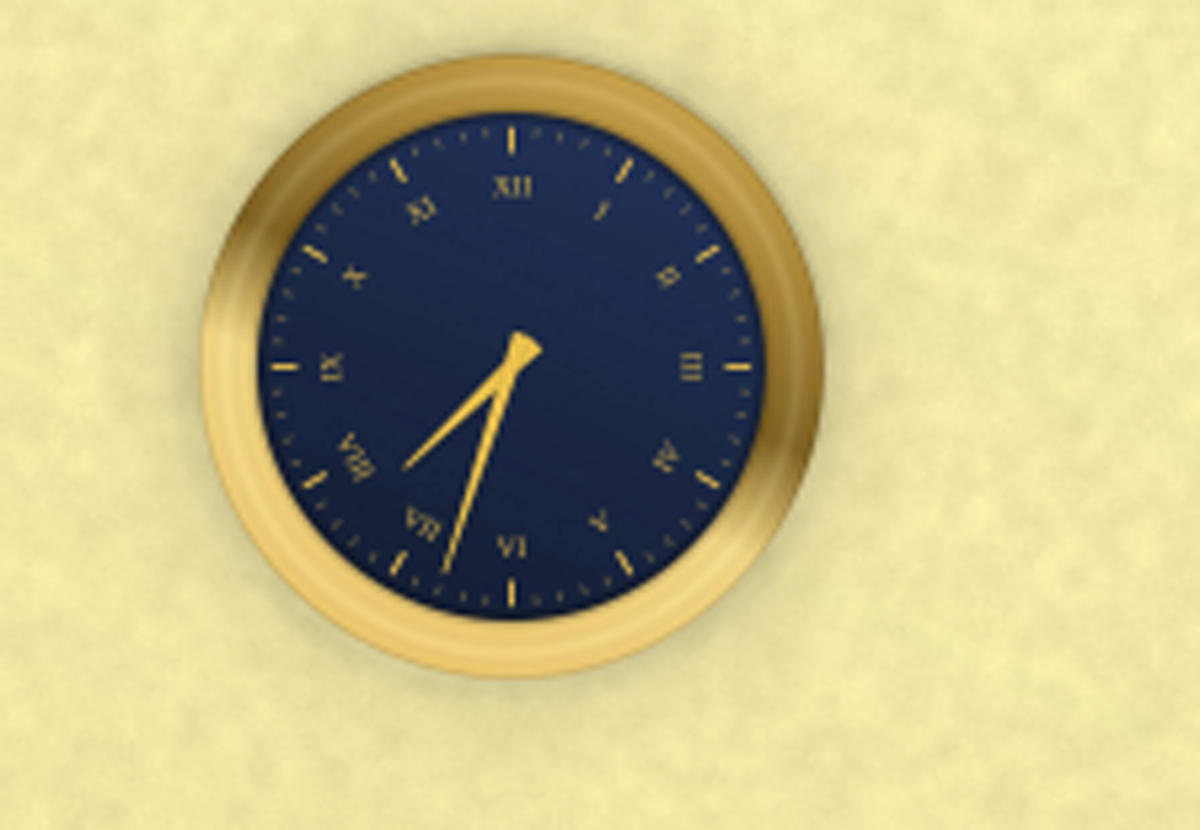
**7:33**
